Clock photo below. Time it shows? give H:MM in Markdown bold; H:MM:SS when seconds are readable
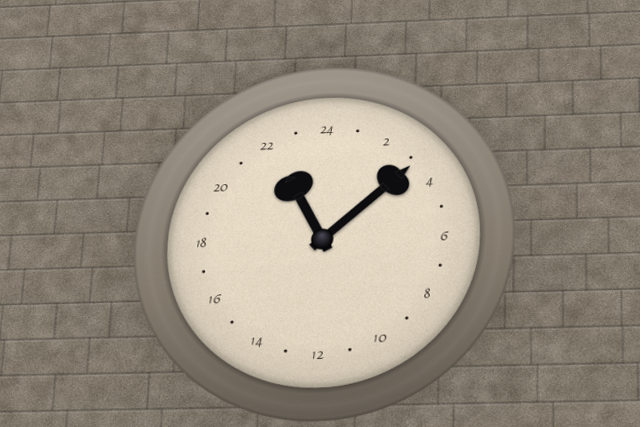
**22:08**
